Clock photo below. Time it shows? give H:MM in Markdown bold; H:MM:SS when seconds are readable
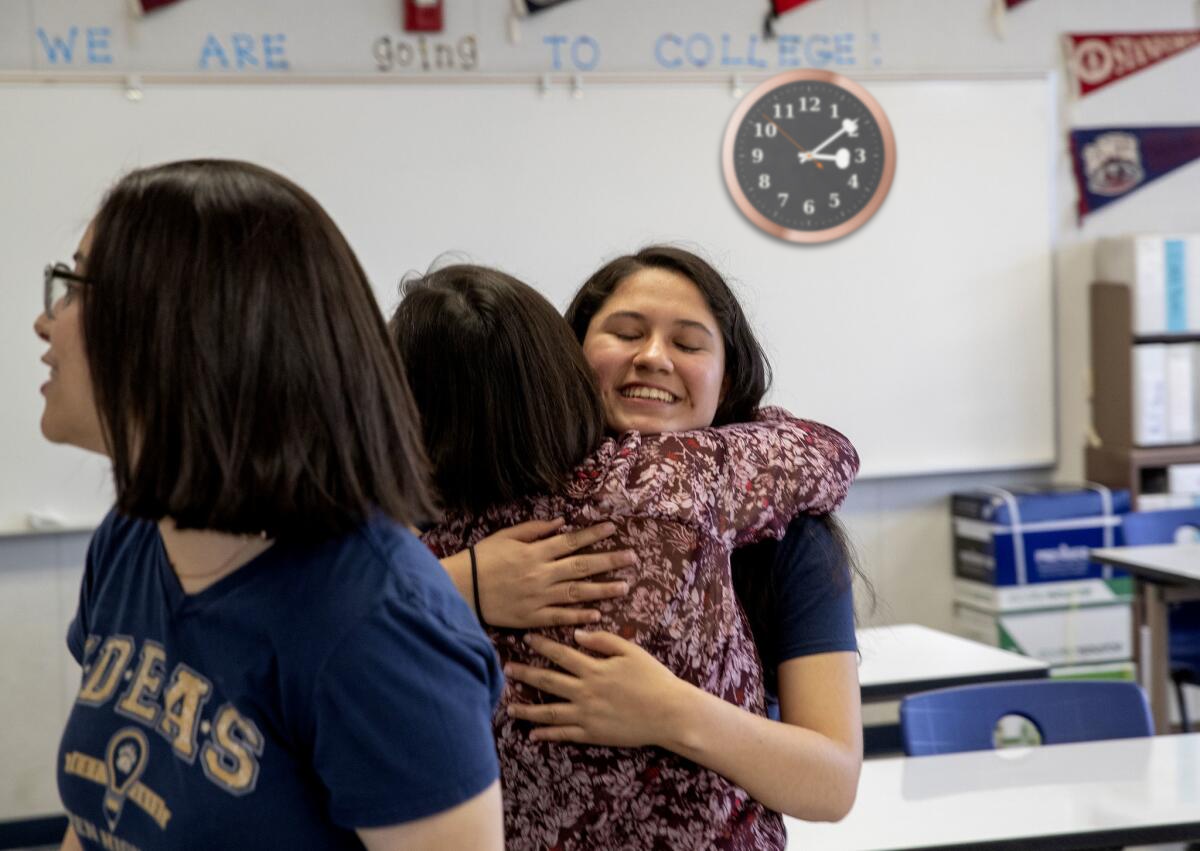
**3:08:52**
